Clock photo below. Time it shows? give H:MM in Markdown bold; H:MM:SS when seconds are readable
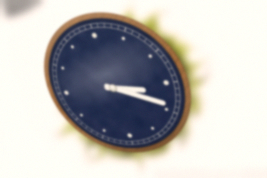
**3:19**
